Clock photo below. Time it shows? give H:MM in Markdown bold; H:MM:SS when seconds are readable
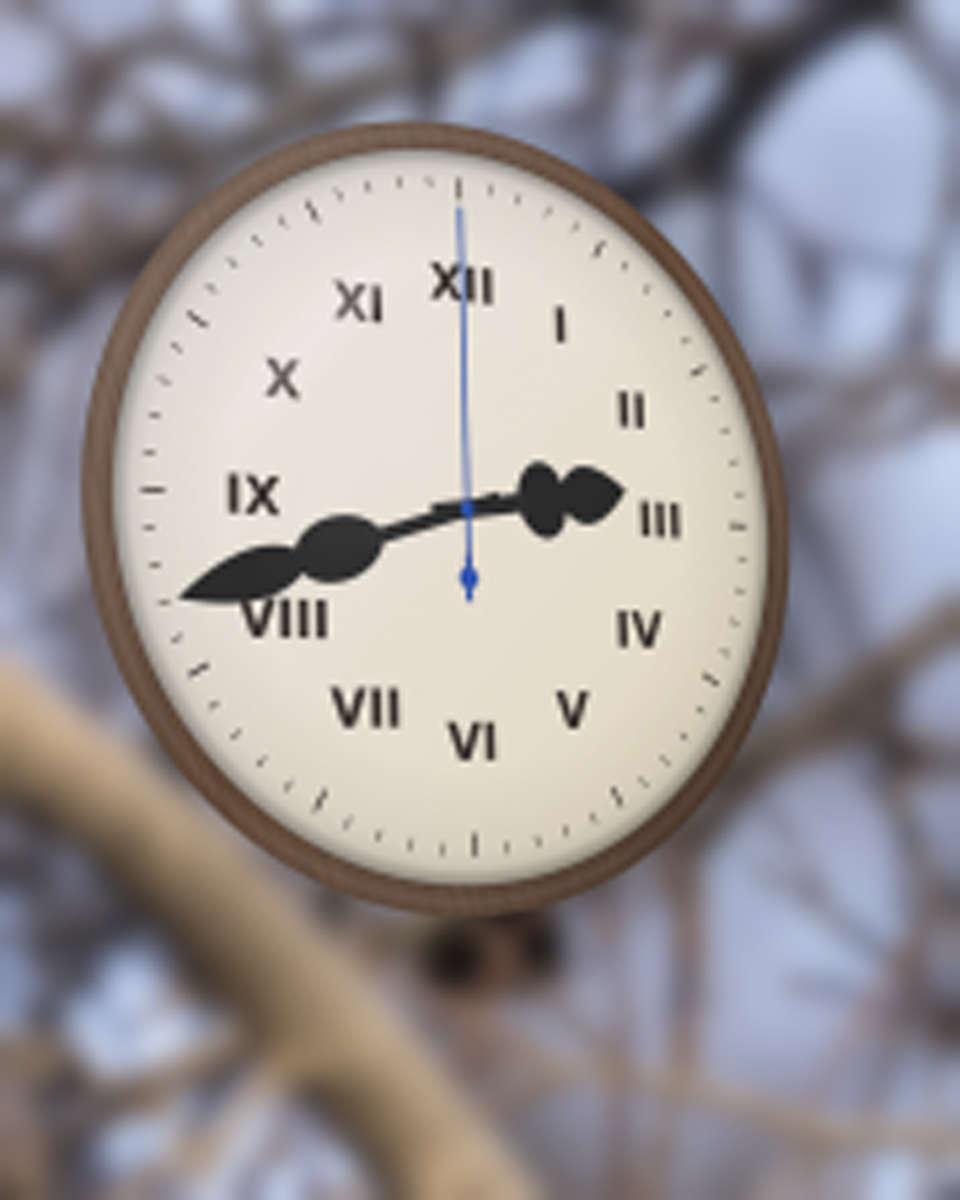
**2:42:00**
